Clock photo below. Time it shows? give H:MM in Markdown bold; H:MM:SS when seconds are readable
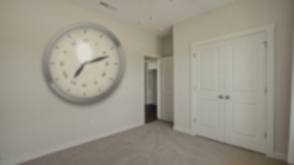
**7:12**
